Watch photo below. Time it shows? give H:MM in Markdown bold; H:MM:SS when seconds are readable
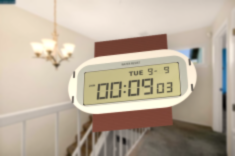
**0:09:03**
